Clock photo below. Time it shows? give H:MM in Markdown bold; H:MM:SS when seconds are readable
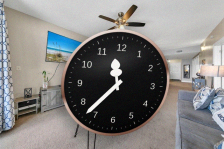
**11:37**
